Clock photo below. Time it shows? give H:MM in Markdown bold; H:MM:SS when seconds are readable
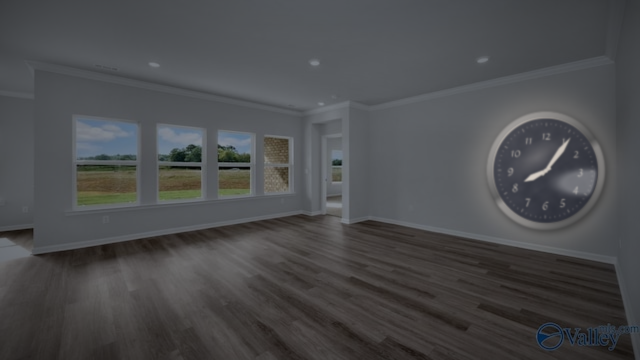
**8:06**
